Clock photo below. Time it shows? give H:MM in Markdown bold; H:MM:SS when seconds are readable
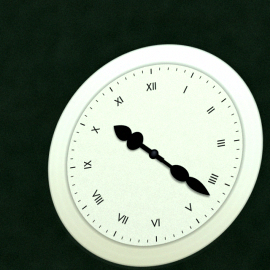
**10:22**
